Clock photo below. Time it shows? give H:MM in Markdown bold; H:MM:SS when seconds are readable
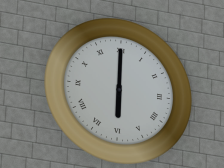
**6:00**
